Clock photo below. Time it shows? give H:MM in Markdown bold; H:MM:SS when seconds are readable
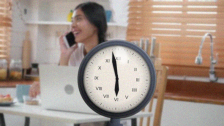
**5:58**
